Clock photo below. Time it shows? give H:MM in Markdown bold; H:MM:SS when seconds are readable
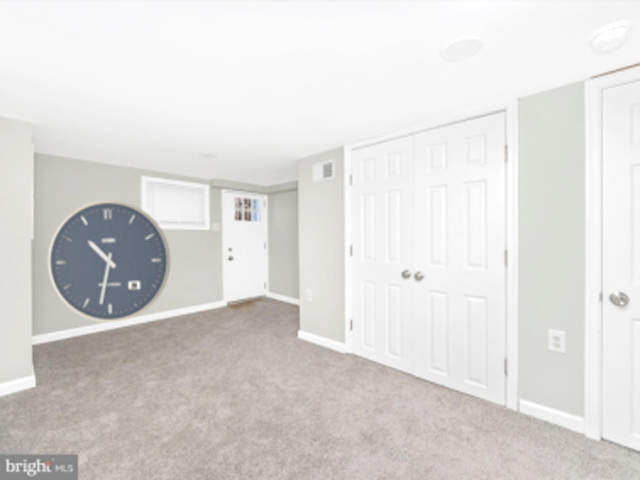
**10:32**
